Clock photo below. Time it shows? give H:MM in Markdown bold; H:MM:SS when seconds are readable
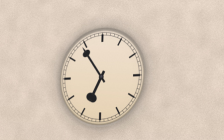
**6:54**
